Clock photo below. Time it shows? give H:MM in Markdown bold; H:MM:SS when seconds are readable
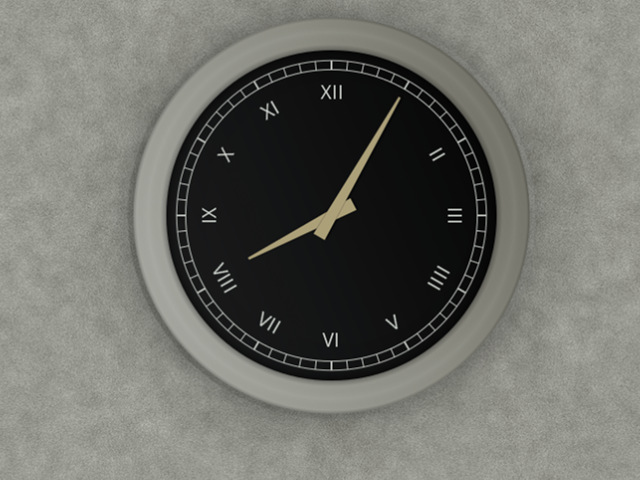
**8:05**
